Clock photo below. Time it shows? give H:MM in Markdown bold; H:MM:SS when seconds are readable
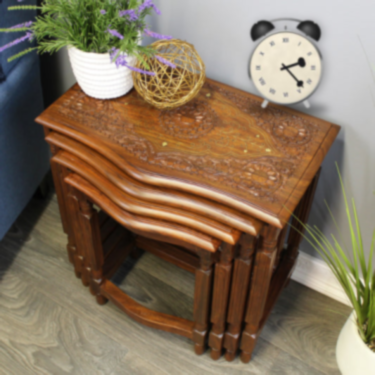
**2:23**
